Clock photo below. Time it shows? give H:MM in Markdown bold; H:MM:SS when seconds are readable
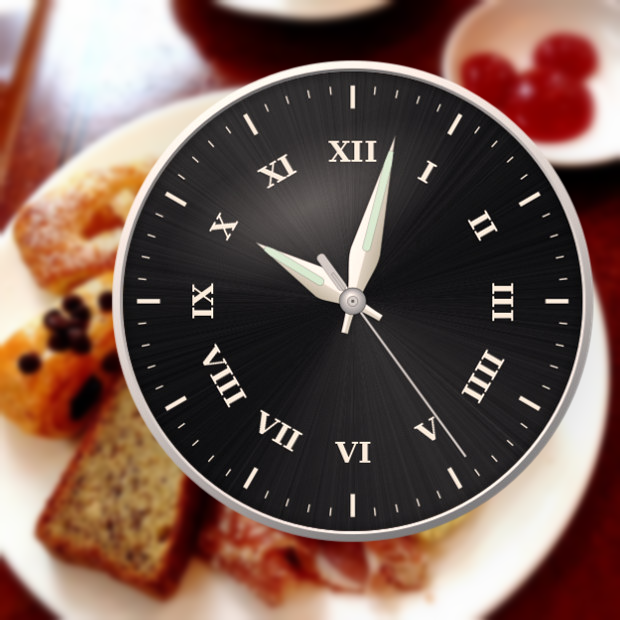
**10:02:24**
